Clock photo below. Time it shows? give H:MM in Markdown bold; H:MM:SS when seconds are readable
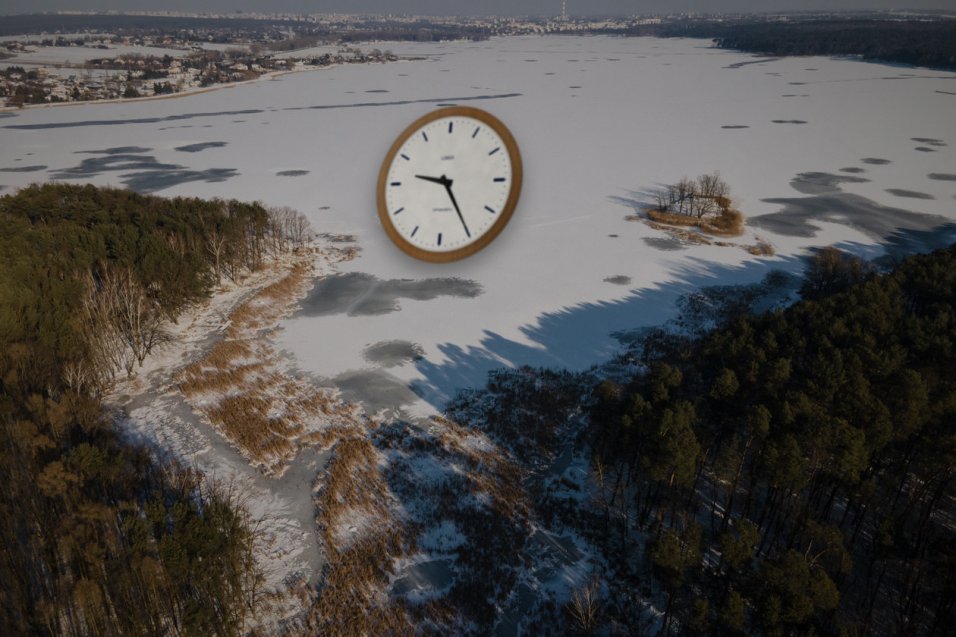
**9:25**
